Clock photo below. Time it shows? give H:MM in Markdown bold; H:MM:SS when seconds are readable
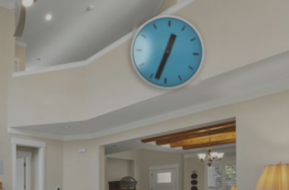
**12:33**
